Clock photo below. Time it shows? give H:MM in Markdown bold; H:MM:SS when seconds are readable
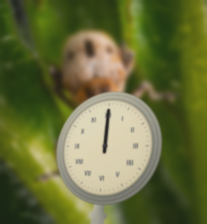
**12:00**
